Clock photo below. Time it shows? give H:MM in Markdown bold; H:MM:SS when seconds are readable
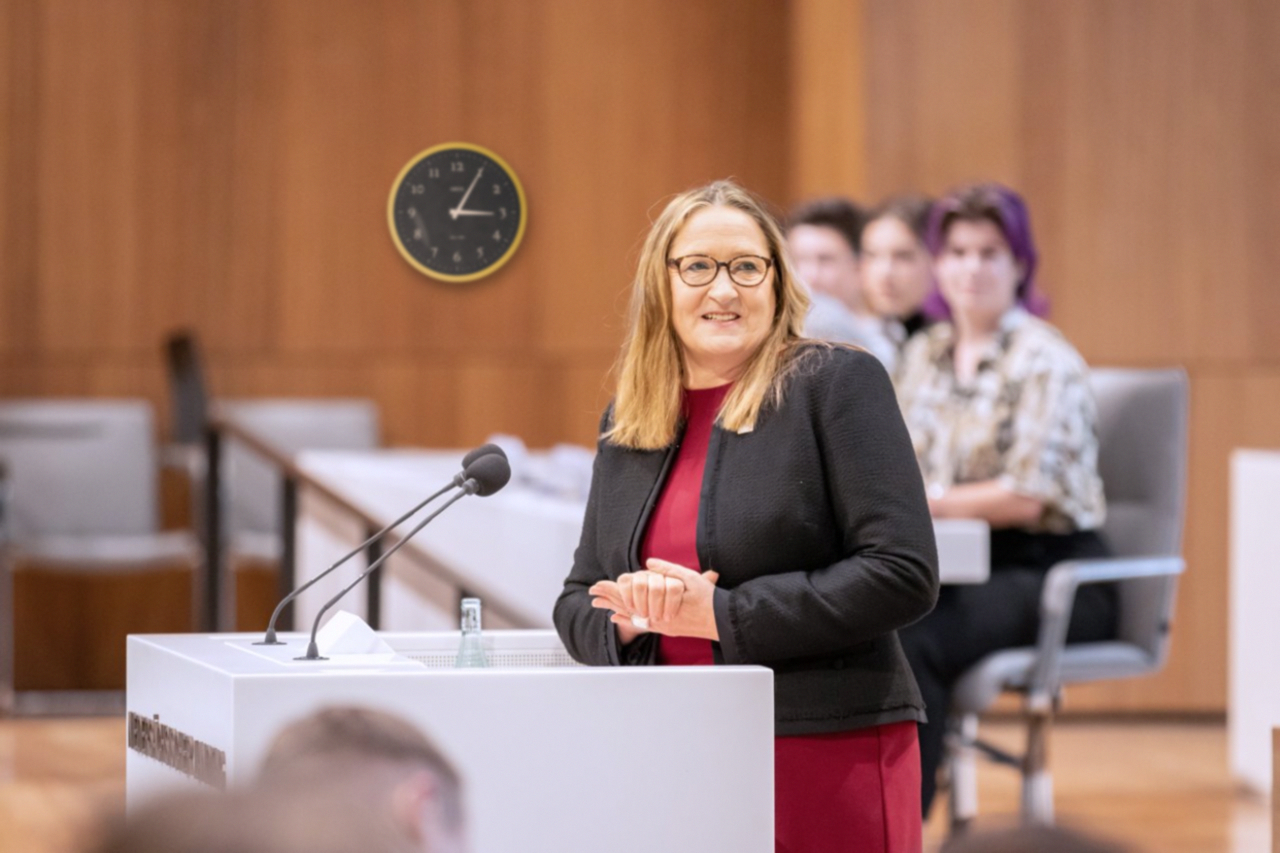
**3:05**
